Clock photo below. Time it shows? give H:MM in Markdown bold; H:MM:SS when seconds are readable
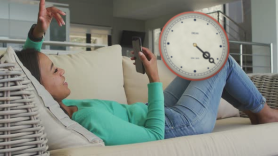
**4:22**
